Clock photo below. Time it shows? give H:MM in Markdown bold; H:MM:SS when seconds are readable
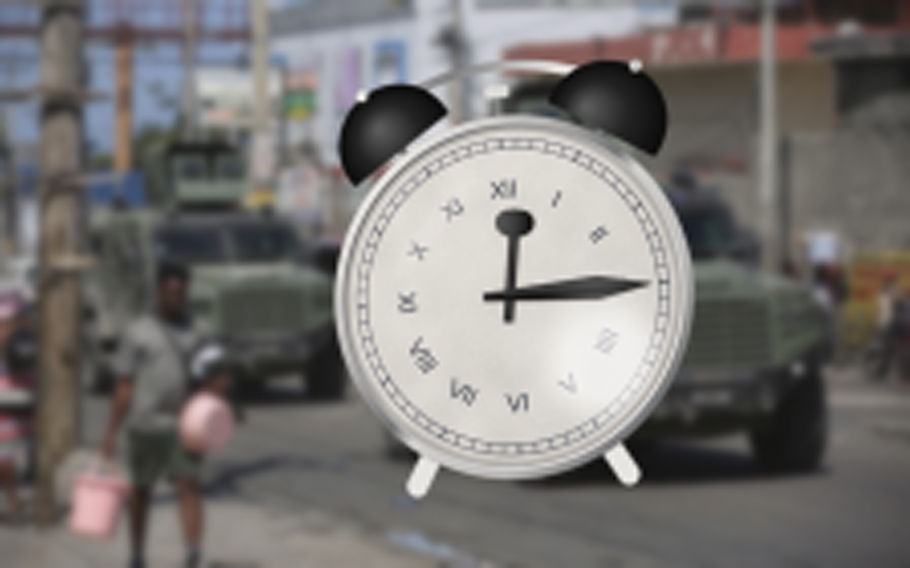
**12:15**
